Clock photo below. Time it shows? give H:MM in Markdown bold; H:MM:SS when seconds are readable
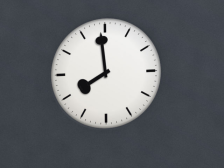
**7:59**
